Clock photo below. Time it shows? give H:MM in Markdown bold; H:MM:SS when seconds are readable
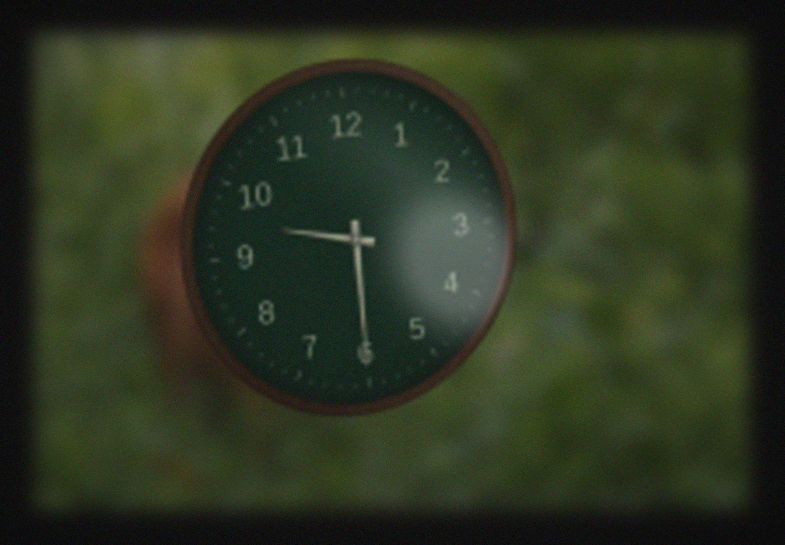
**9:30**
